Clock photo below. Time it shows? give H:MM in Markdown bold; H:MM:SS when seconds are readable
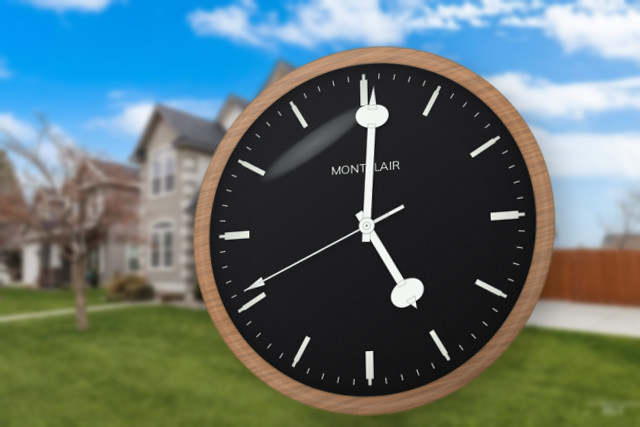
**5:00:41**
